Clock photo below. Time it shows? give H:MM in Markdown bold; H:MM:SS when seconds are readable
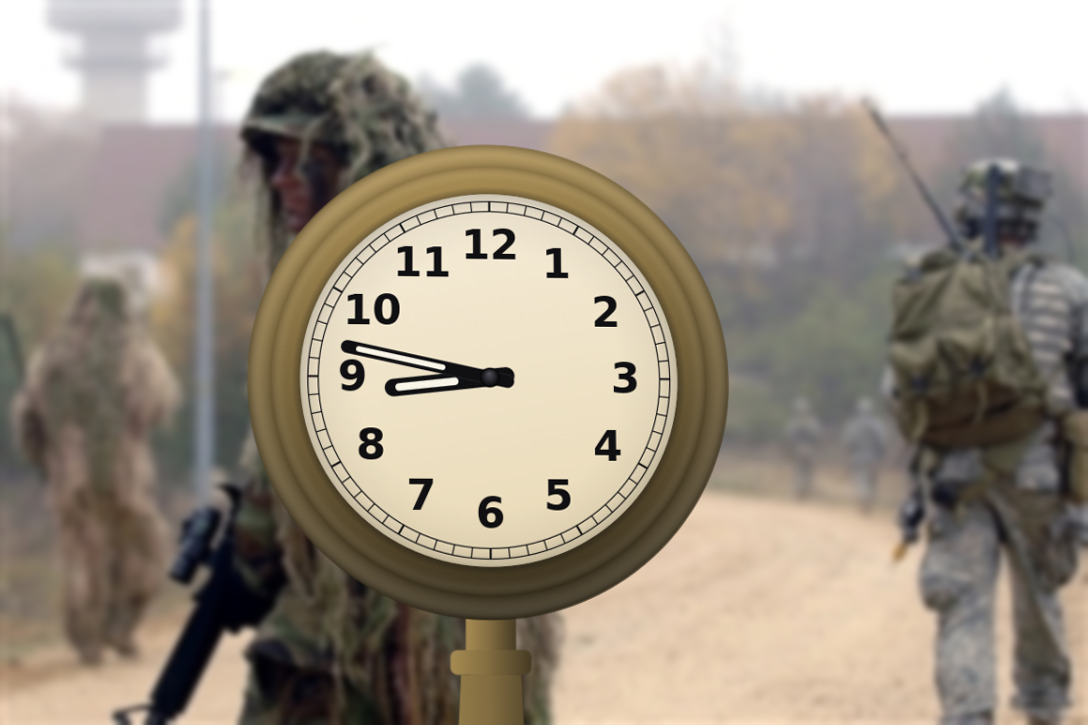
**8:47**
